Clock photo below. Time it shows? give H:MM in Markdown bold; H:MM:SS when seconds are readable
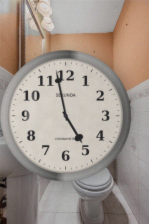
**4:58**
